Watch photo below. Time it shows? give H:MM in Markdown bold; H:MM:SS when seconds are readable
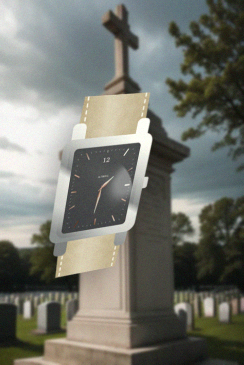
**1:31**
